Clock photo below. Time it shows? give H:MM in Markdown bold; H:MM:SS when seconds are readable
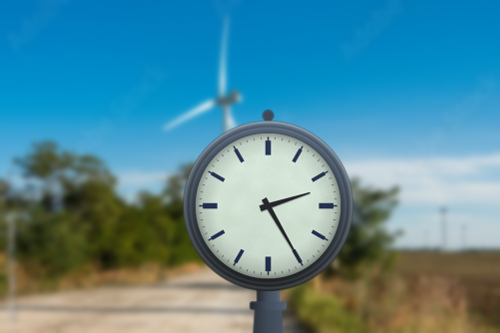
**2:25**
